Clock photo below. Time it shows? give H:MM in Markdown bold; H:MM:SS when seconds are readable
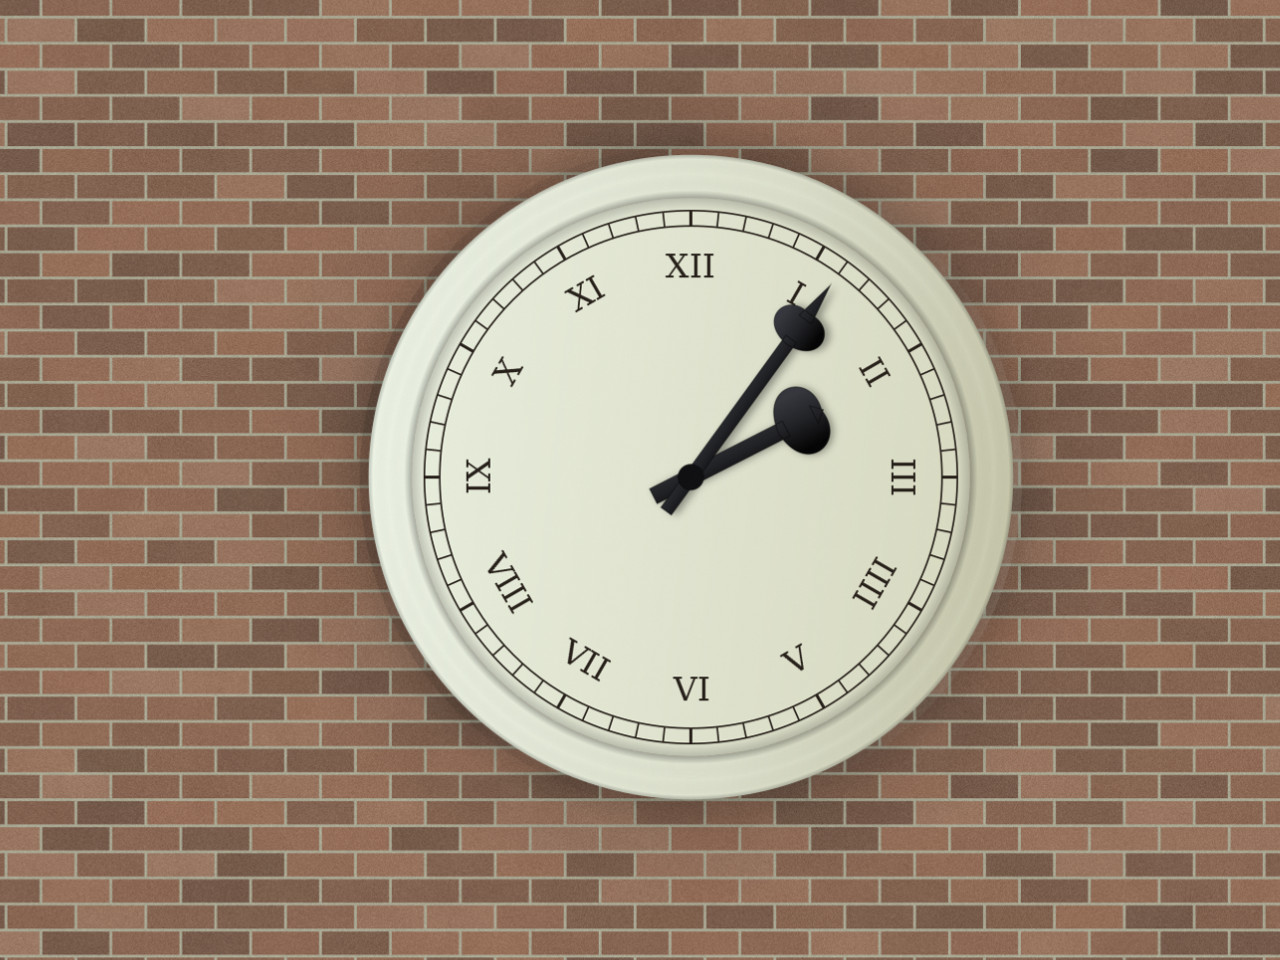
**2:06**
